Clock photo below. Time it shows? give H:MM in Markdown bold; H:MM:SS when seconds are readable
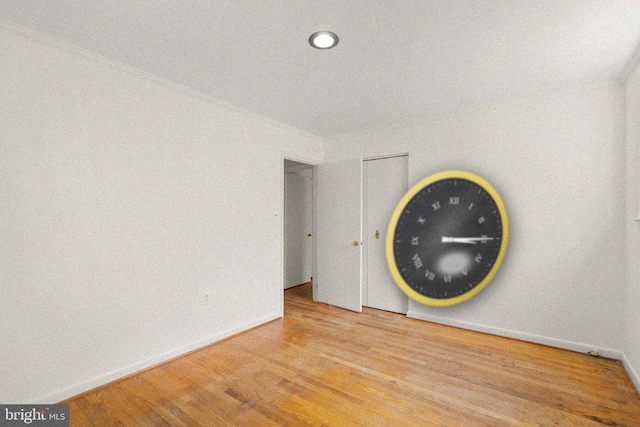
**3:15**
